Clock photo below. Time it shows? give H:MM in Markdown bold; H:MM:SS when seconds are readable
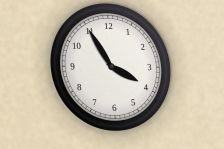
**3:55**
